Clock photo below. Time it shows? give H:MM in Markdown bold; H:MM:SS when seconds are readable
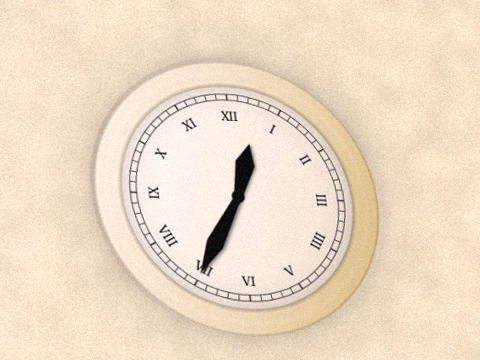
**12:35**
